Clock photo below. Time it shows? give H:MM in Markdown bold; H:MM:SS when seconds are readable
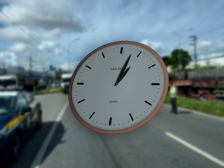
**1:03**
